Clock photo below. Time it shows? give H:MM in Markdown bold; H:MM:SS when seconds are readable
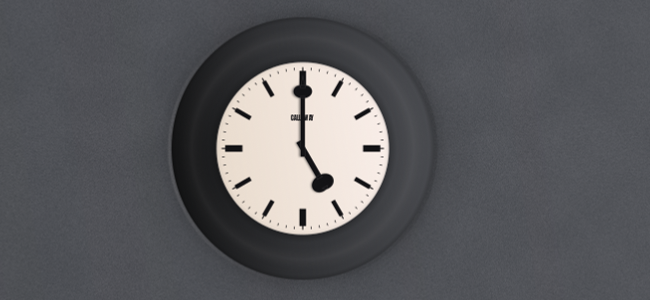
**5:00**
